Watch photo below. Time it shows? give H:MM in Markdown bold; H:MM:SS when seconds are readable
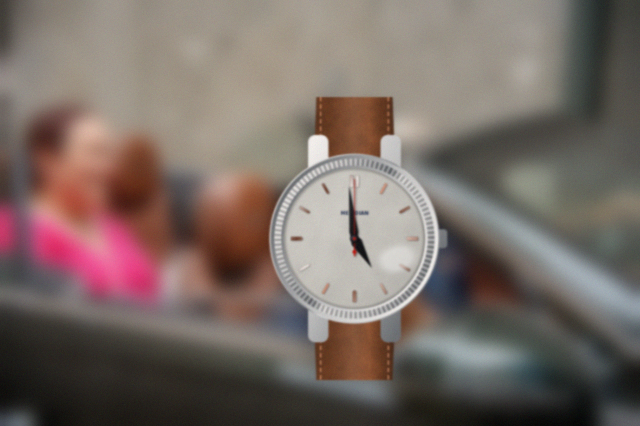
**4:59:00**
